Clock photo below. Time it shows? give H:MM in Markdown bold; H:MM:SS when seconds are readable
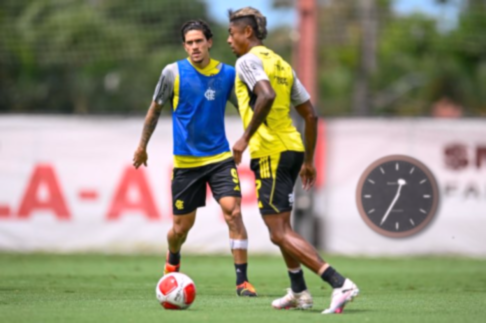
**12:35**
